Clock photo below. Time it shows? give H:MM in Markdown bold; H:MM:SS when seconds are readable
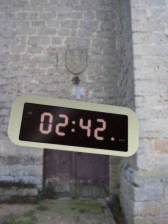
**2:42**
